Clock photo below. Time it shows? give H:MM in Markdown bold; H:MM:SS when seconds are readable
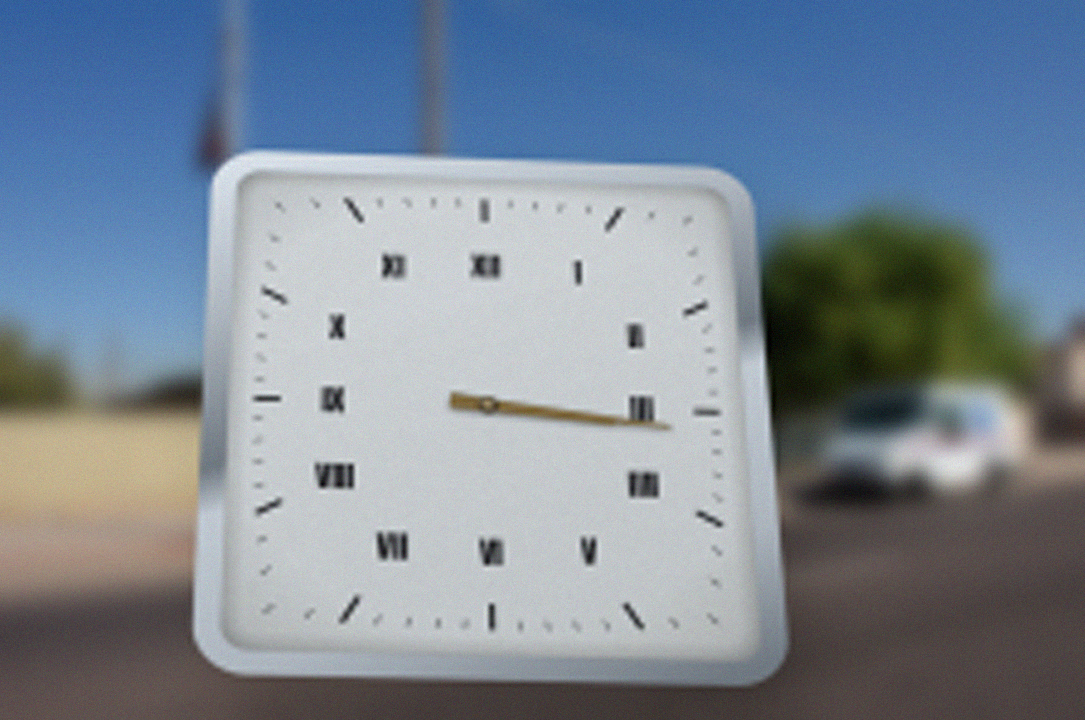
**3:16**
